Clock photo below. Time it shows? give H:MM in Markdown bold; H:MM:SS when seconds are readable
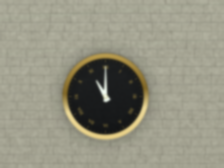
**11:00**
